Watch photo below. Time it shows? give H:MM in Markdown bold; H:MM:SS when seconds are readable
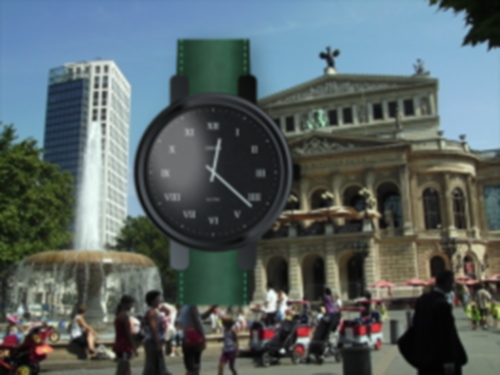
**12:22**
